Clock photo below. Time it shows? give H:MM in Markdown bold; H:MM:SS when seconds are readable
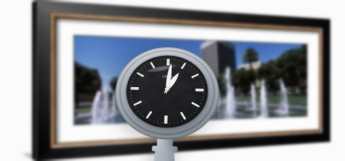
**1:01**
